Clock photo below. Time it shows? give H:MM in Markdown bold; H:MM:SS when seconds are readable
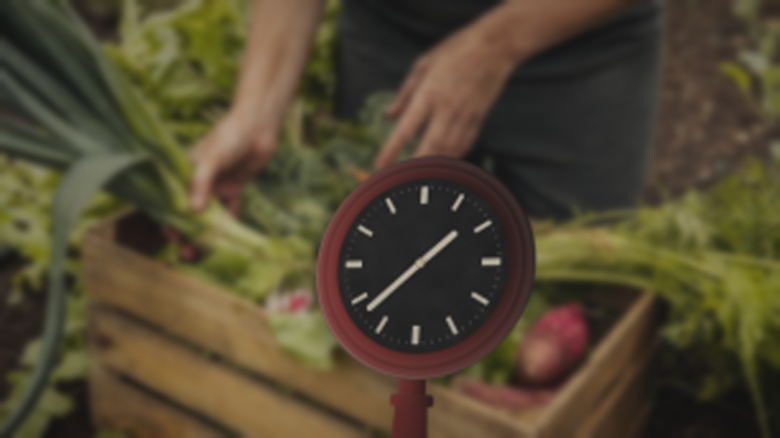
**1:38**
